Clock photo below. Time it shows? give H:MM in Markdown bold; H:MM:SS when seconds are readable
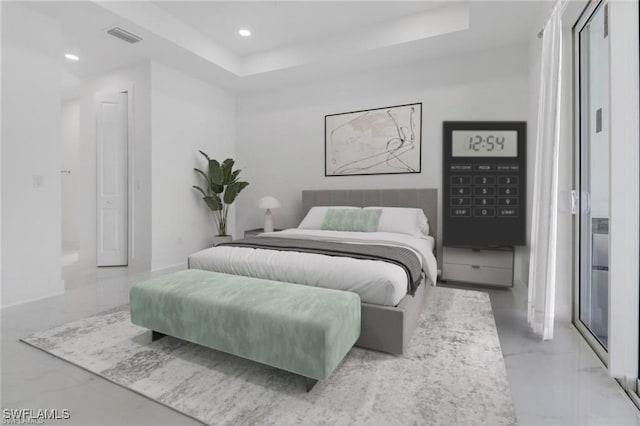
**12:54**
